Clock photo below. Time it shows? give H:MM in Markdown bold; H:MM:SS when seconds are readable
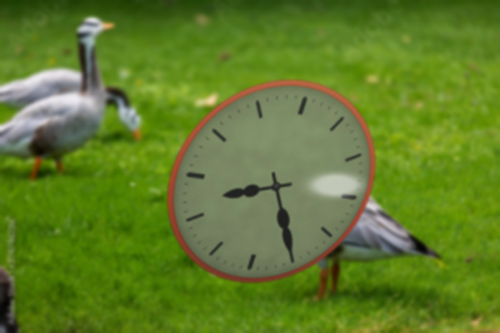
**8:25**
